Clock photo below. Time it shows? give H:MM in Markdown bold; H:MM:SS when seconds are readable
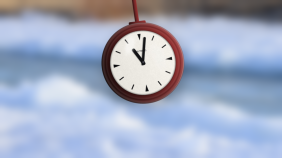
**11:02**
